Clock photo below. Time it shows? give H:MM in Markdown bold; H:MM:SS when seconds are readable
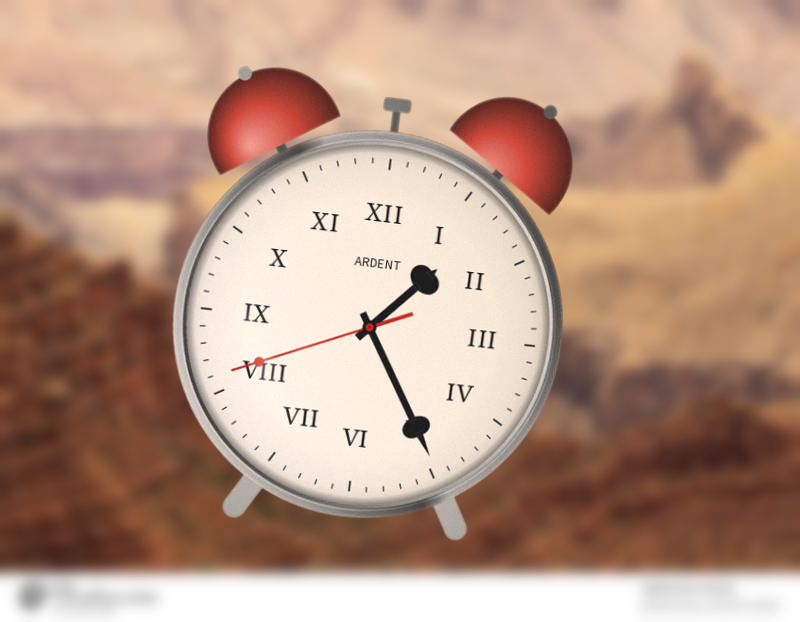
**1:24:41**
